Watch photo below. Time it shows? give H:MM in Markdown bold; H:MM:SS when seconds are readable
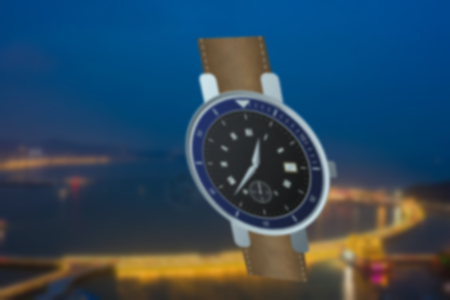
**12:37**
